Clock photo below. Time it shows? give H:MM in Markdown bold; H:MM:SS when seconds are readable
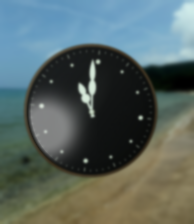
**10:59**
